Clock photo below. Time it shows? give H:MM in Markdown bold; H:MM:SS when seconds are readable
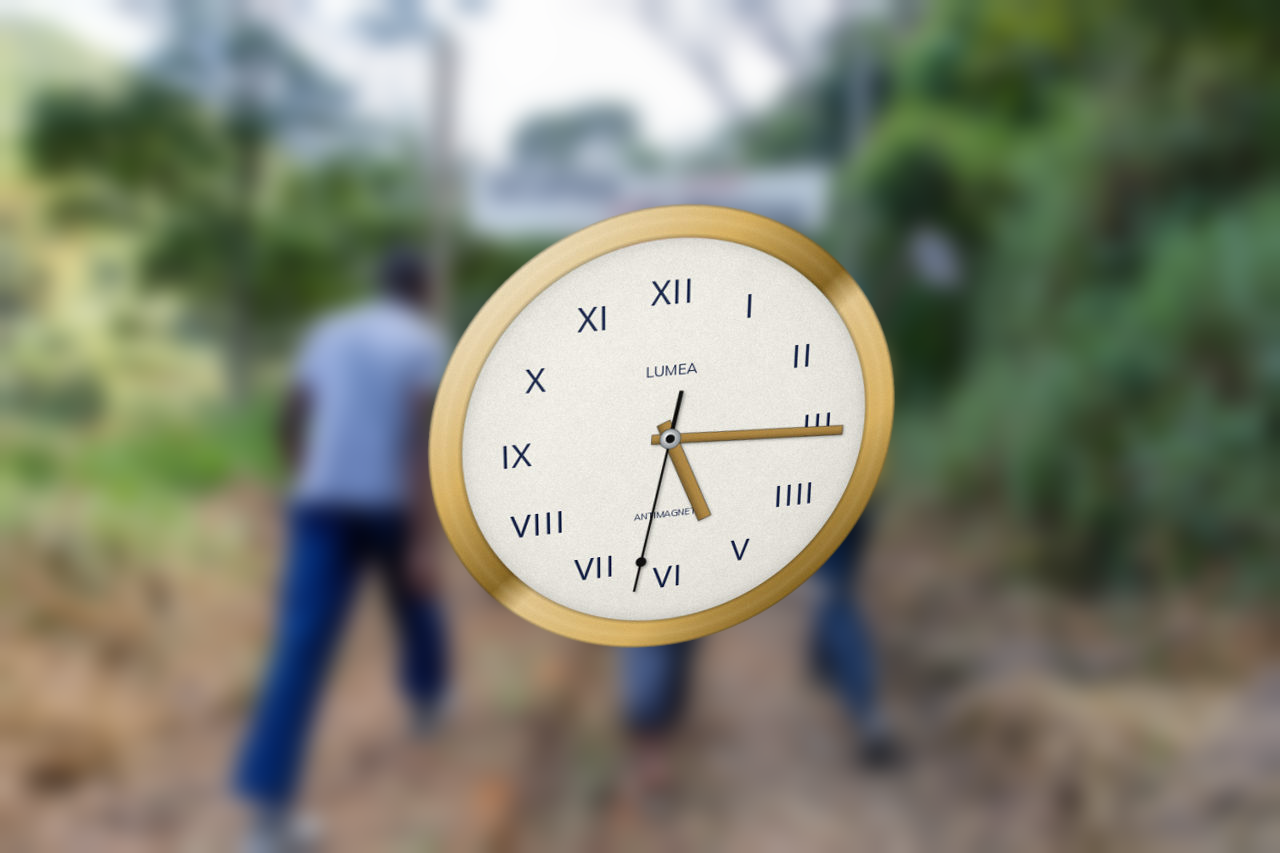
**5:15:32**
